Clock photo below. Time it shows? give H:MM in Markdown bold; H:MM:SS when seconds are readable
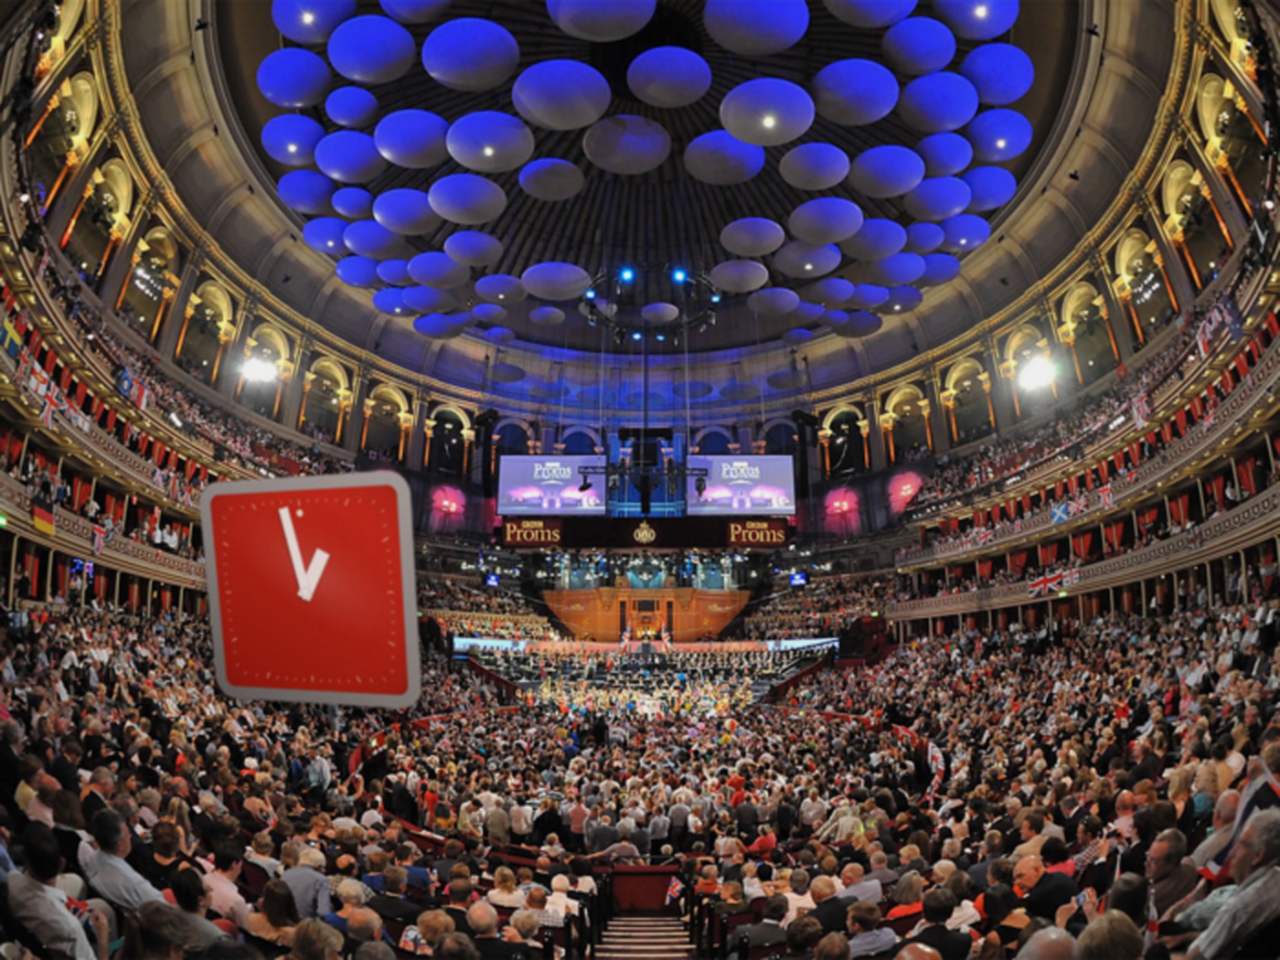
**12:58**
